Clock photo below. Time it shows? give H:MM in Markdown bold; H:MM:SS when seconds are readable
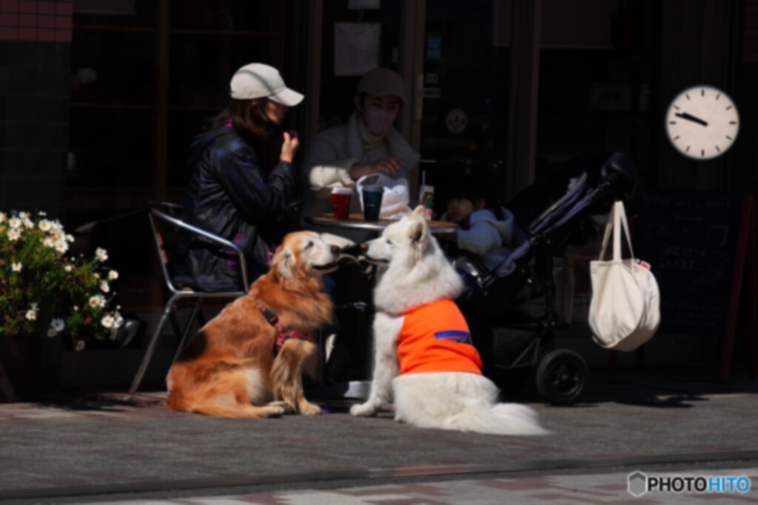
**9:48**
